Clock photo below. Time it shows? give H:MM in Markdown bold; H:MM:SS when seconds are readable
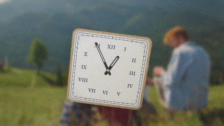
**12:55**
